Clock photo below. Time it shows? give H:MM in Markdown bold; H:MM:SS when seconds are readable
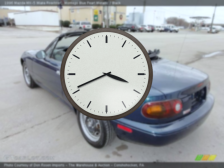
**3:41**
